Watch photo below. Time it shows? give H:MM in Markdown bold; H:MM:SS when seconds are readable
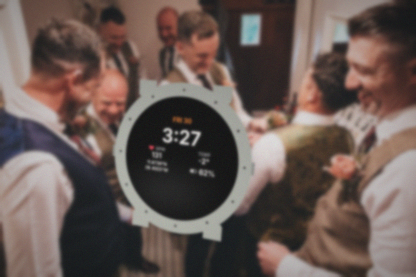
**3:27**
